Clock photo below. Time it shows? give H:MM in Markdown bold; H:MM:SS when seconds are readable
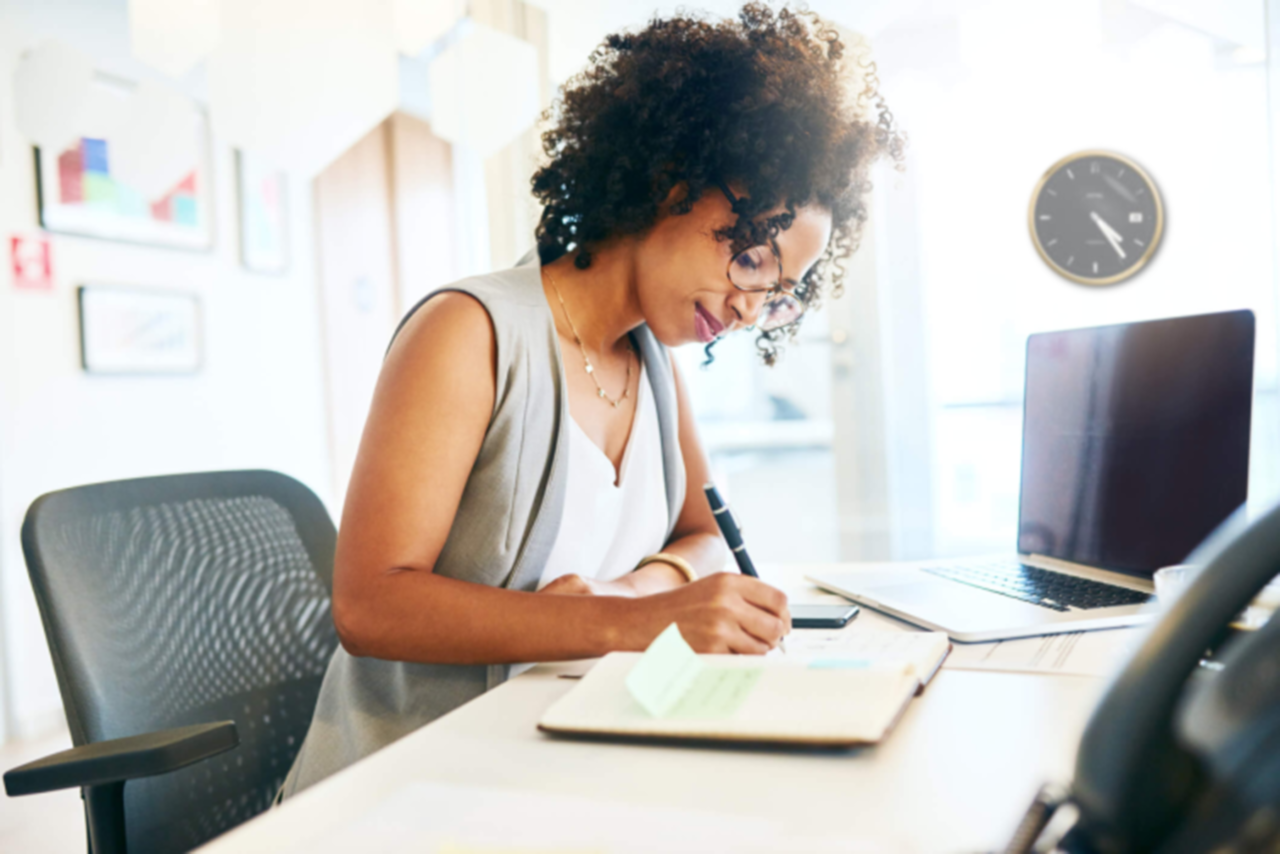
**4:24**
